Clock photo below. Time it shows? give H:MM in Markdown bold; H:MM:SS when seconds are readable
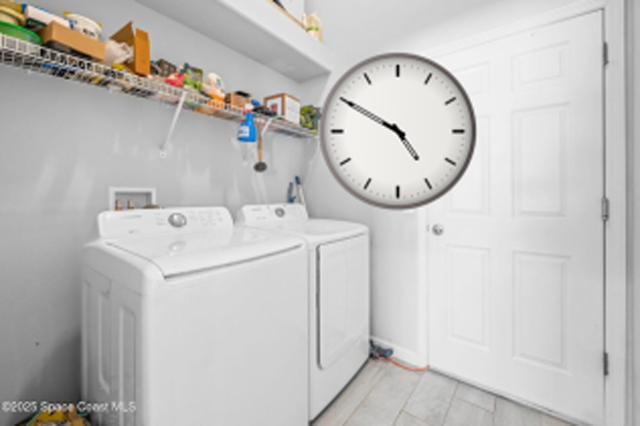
**4:50**
